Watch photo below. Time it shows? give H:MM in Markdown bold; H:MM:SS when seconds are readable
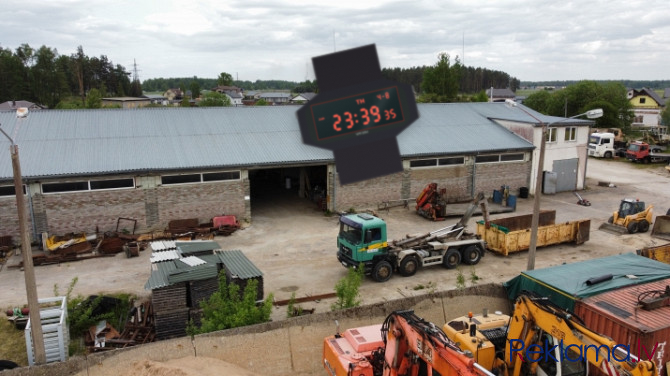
**23:39**
